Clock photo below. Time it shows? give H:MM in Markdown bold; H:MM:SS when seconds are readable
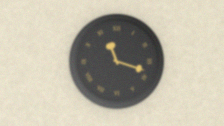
**11:18**
